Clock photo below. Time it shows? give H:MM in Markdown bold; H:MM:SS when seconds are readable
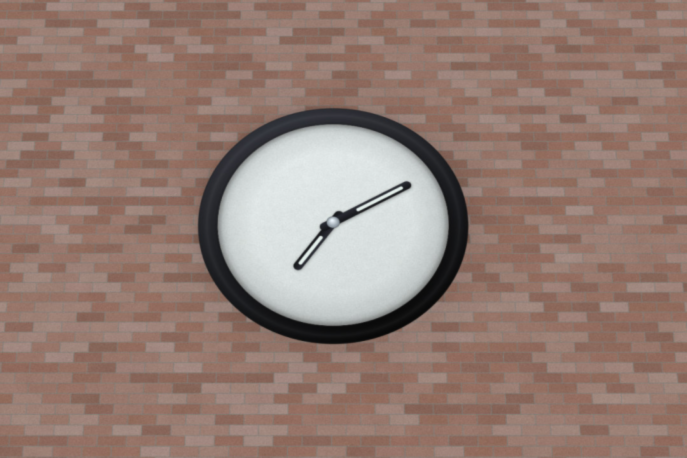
**7:10**
